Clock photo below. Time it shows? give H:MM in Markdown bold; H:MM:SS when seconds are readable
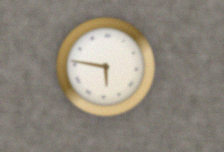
**5:46**
